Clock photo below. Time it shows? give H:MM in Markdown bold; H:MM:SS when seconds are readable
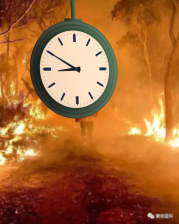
**8:50**
